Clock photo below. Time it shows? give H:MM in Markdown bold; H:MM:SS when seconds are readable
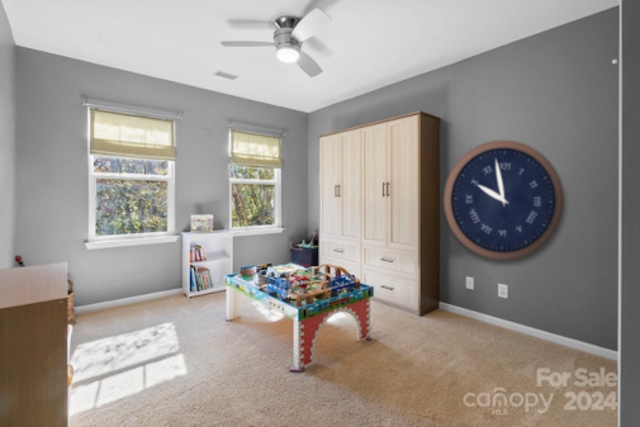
**9:58**
